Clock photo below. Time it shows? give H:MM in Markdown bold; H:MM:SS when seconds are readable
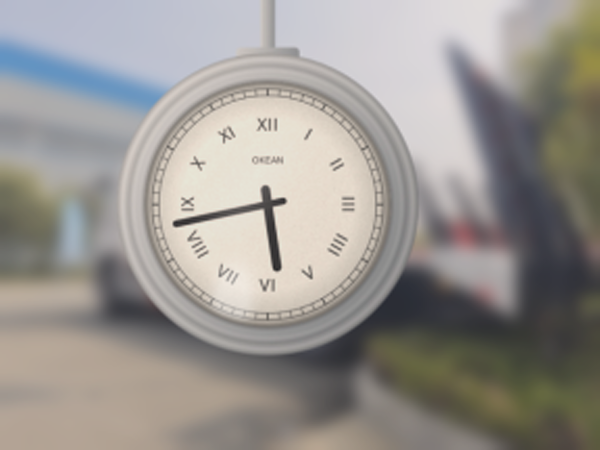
**5:43**
